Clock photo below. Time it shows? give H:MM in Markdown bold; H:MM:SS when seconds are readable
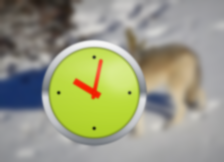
**10:02**
